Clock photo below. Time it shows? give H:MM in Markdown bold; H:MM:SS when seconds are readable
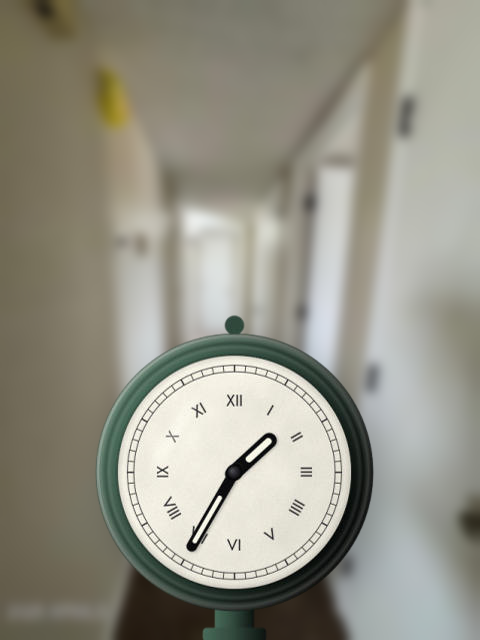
**1:35**
